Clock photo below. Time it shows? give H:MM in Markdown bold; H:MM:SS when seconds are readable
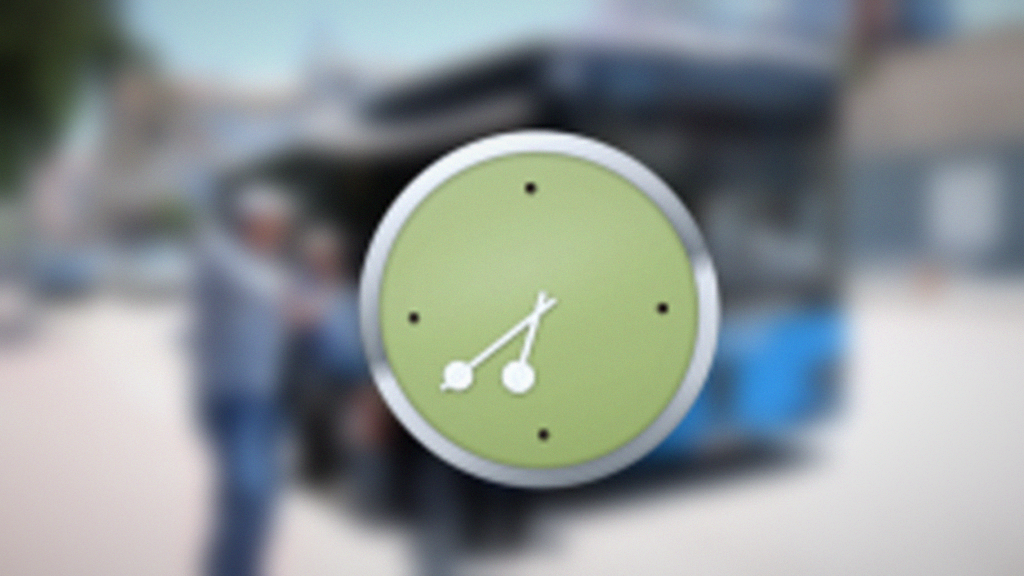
**6:39**
